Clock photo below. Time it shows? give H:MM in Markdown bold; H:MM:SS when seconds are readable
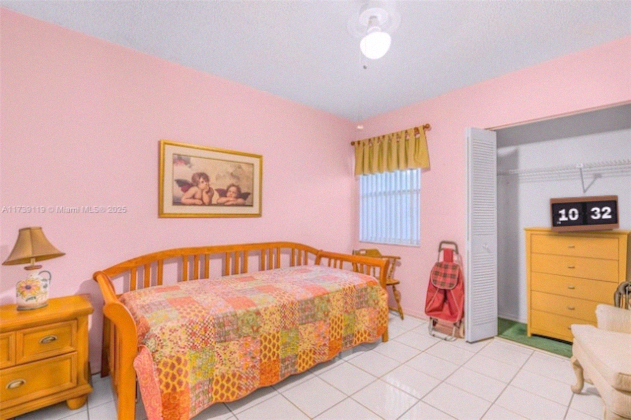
**10:32**
